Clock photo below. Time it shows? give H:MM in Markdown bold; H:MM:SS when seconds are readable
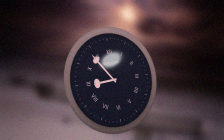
**8:54**
